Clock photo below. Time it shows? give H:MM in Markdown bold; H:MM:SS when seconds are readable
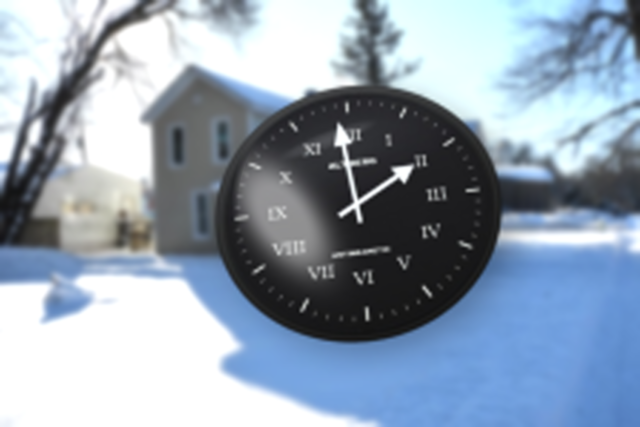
**1:59**
